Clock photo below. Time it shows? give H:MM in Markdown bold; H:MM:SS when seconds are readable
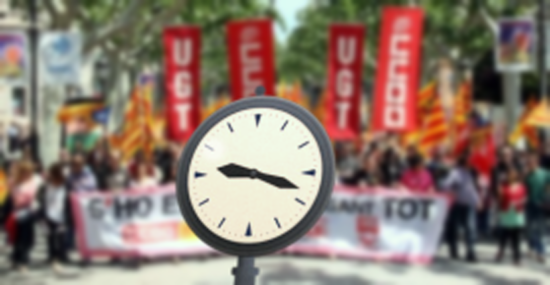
**9:18**
